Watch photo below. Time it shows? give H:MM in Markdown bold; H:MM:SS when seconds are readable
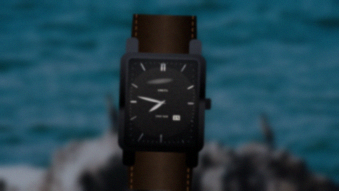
**7:47**
